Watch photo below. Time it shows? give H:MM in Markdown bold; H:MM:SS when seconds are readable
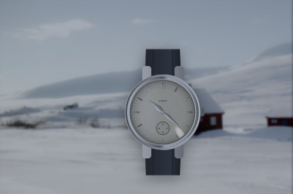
**10:22**
